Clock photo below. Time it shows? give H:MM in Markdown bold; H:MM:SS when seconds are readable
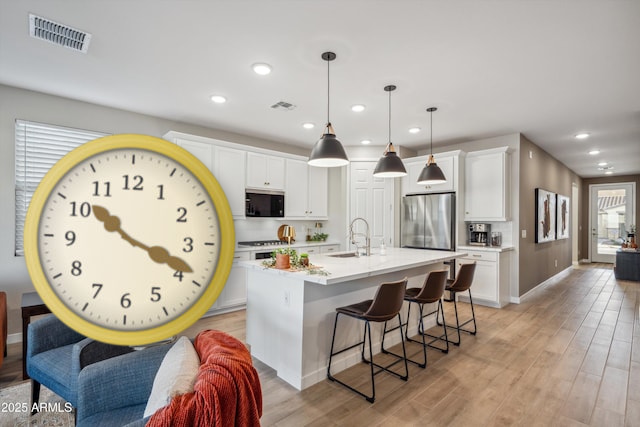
**10:19**
